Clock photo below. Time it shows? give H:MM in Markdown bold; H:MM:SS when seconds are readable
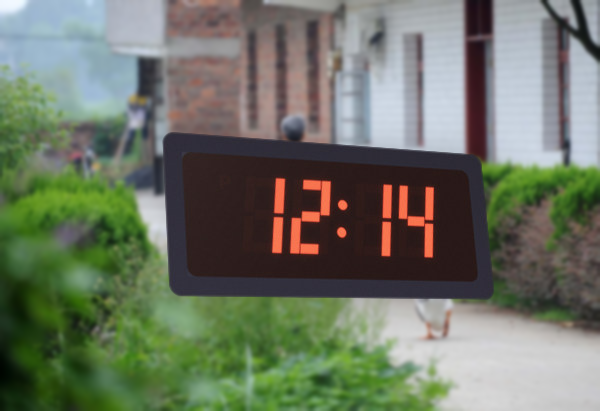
**12:14**
